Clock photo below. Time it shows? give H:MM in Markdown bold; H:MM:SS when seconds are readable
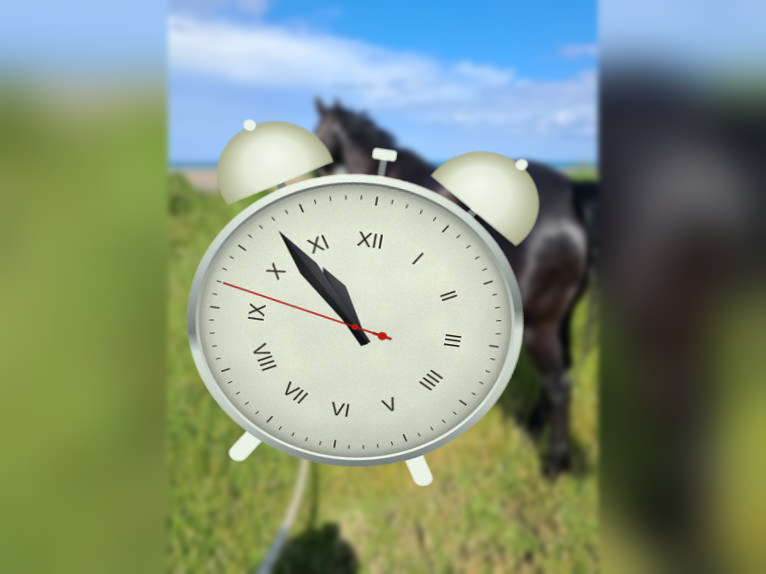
**10:52:47**
